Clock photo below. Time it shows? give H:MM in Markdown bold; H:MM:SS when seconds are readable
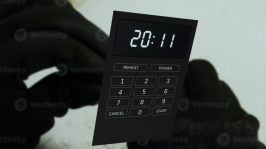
**20:11**
